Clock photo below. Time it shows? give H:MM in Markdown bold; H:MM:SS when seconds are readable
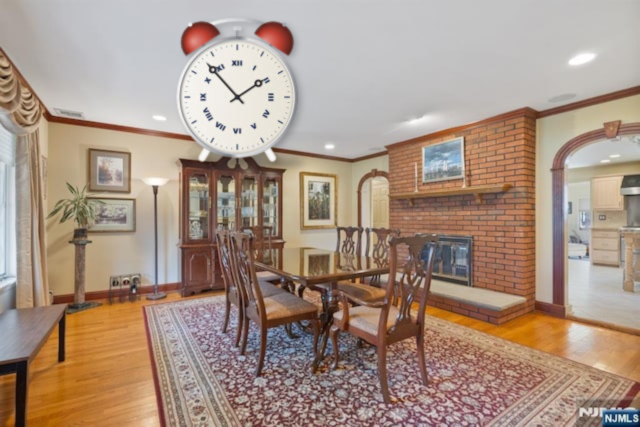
**1:53**
